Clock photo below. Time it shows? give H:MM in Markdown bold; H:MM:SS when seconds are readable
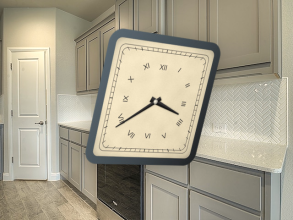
**3:39**
